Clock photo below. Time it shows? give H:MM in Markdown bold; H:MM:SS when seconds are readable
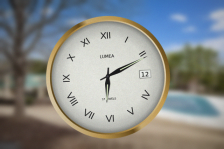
**6:11**
